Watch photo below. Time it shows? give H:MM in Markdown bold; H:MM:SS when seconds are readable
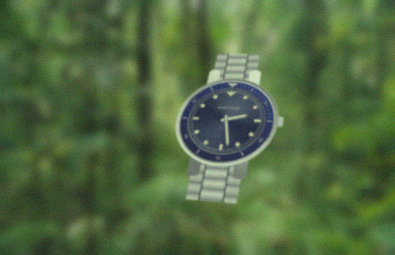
**2:28**
